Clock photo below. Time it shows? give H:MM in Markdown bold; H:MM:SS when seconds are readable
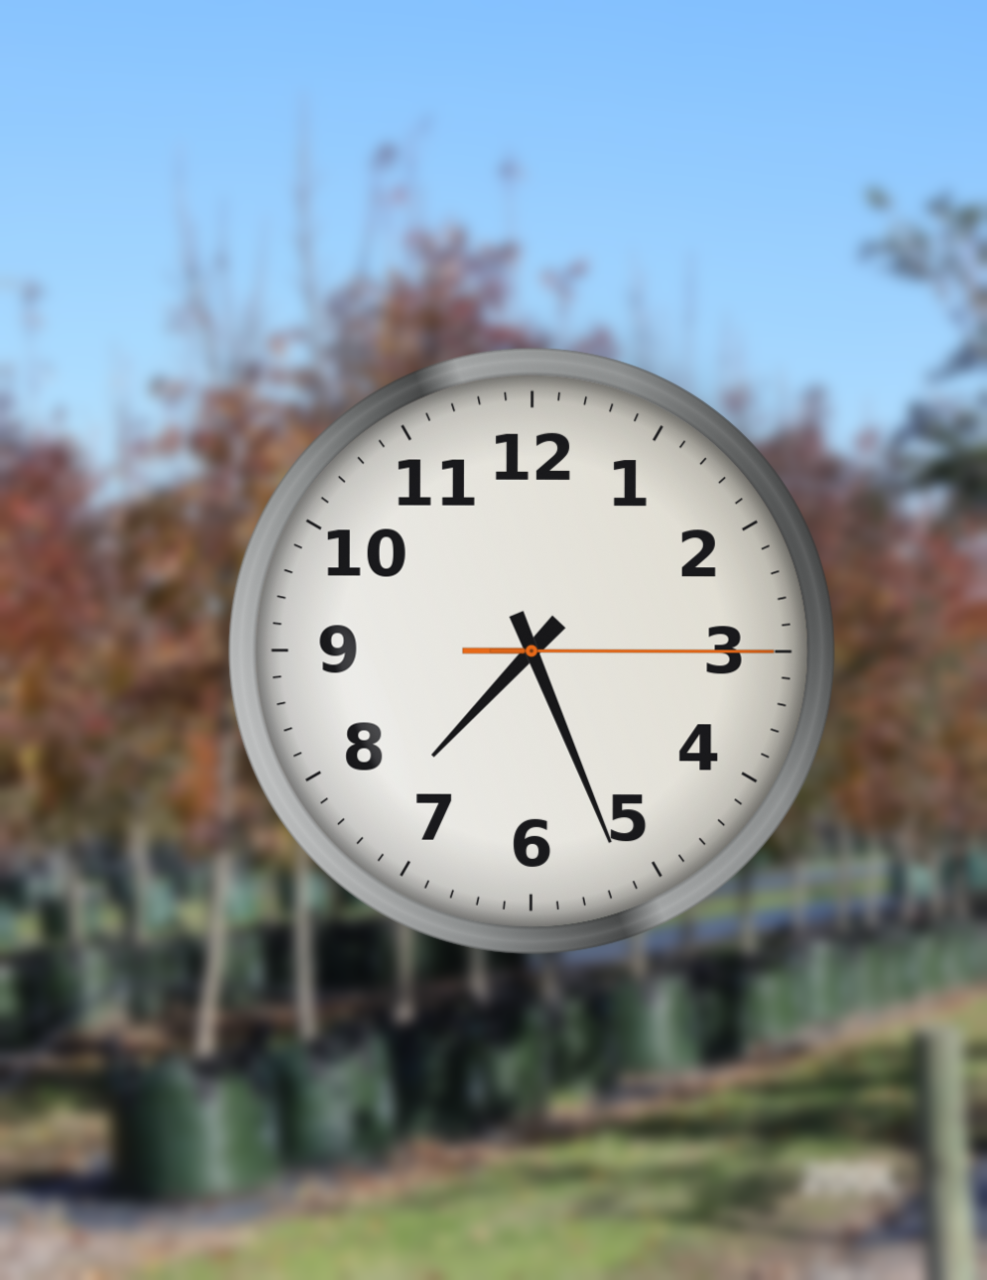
**7:26:15**
